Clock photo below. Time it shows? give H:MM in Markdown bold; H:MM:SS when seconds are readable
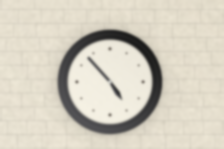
**4:53**
